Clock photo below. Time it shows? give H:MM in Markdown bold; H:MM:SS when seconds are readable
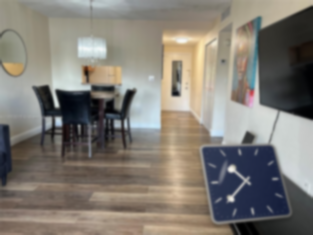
**10:38**
